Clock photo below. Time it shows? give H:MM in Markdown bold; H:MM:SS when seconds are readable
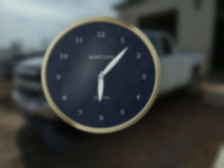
**6:07**
